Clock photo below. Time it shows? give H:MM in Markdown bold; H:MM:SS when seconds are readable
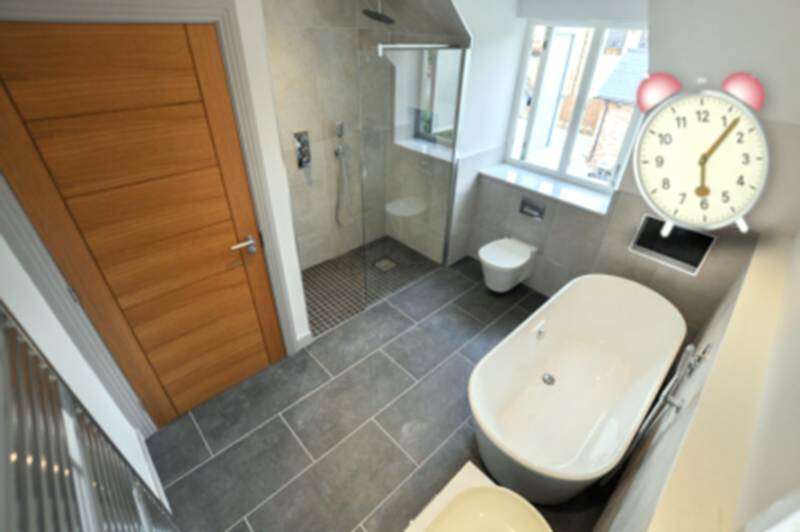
**6:07**
